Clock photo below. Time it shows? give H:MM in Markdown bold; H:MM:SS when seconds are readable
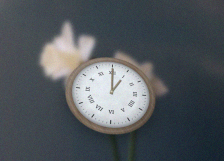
**1:00**
